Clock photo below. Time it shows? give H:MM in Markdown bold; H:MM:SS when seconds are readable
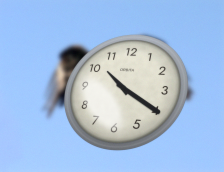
**10:20**
